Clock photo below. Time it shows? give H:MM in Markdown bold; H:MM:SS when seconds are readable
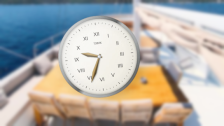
**9:34**
